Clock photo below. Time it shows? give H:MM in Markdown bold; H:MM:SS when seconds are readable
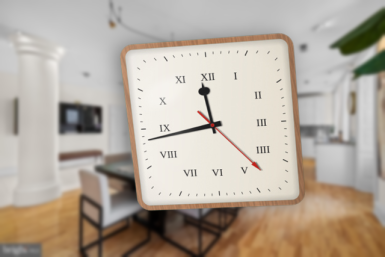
**11:43:23**
